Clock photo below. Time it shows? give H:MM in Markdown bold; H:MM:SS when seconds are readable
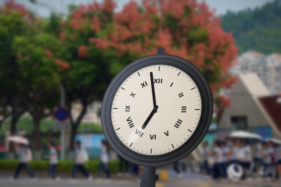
**6:58**
